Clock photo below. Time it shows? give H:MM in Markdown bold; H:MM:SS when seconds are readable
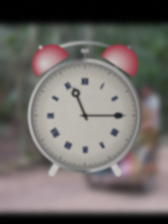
**11:15**
